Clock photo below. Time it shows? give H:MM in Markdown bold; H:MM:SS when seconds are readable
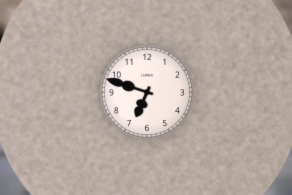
**6:48**
